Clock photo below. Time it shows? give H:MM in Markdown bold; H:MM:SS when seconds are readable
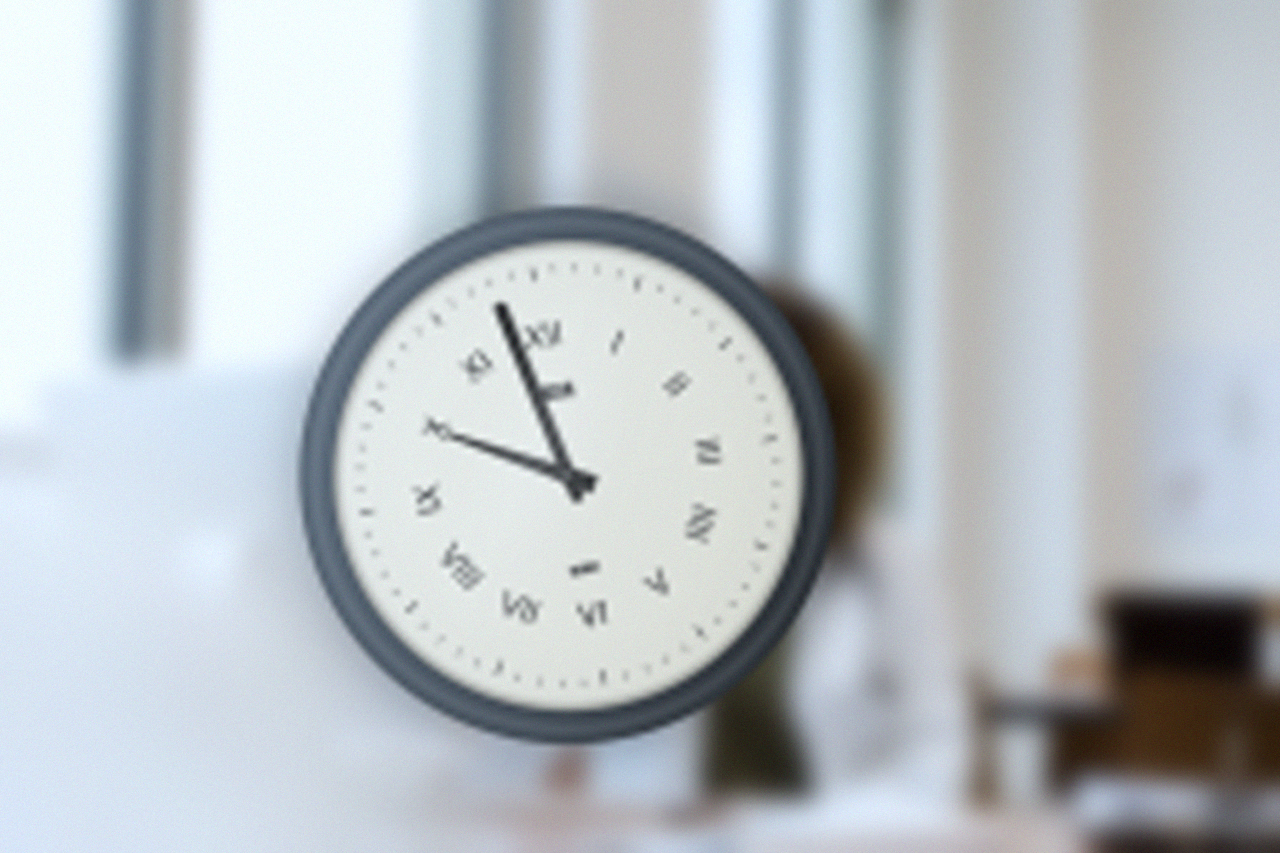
**9:58**
